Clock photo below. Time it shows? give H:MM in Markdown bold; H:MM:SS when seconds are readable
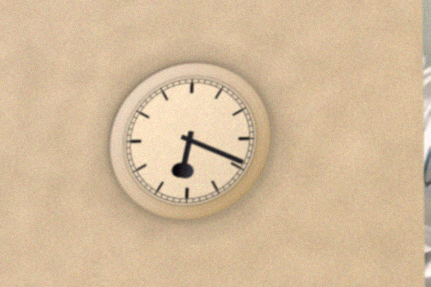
**6:19**
